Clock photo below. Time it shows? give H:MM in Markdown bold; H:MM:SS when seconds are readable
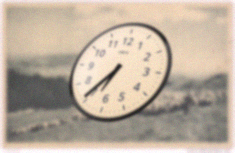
**6:36**
